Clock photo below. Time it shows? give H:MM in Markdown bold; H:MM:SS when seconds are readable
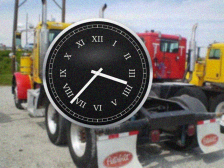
**3:37**
